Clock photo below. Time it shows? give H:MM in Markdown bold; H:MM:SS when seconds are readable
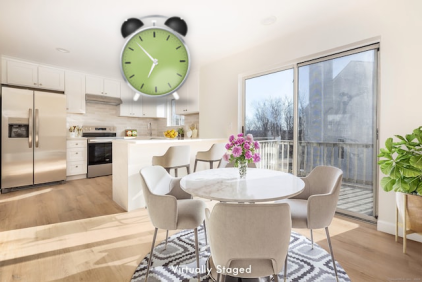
**6:53**
